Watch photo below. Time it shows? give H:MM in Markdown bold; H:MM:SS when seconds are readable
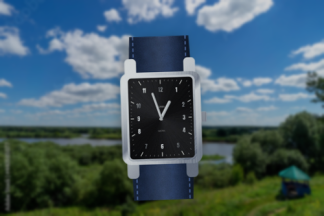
**12:57**
